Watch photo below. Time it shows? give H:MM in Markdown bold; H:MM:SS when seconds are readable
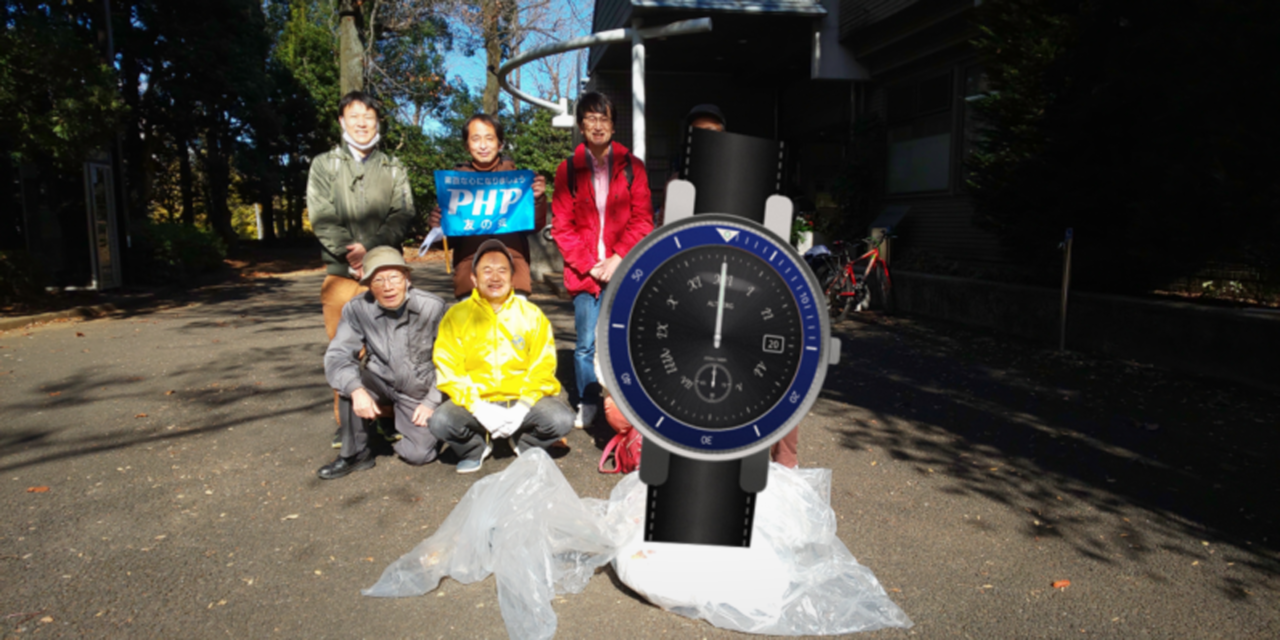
**12:00**
